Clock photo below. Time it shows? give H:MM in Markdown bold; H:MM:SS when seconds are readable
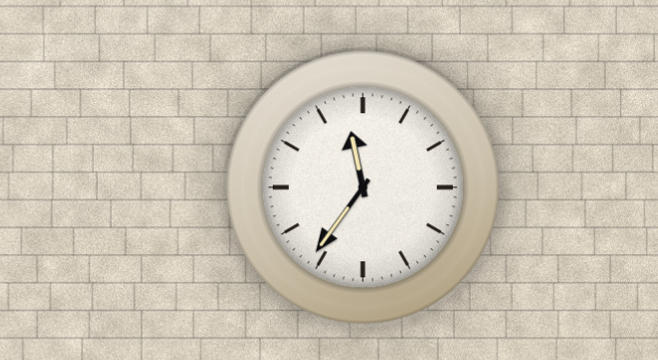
**11:36**
